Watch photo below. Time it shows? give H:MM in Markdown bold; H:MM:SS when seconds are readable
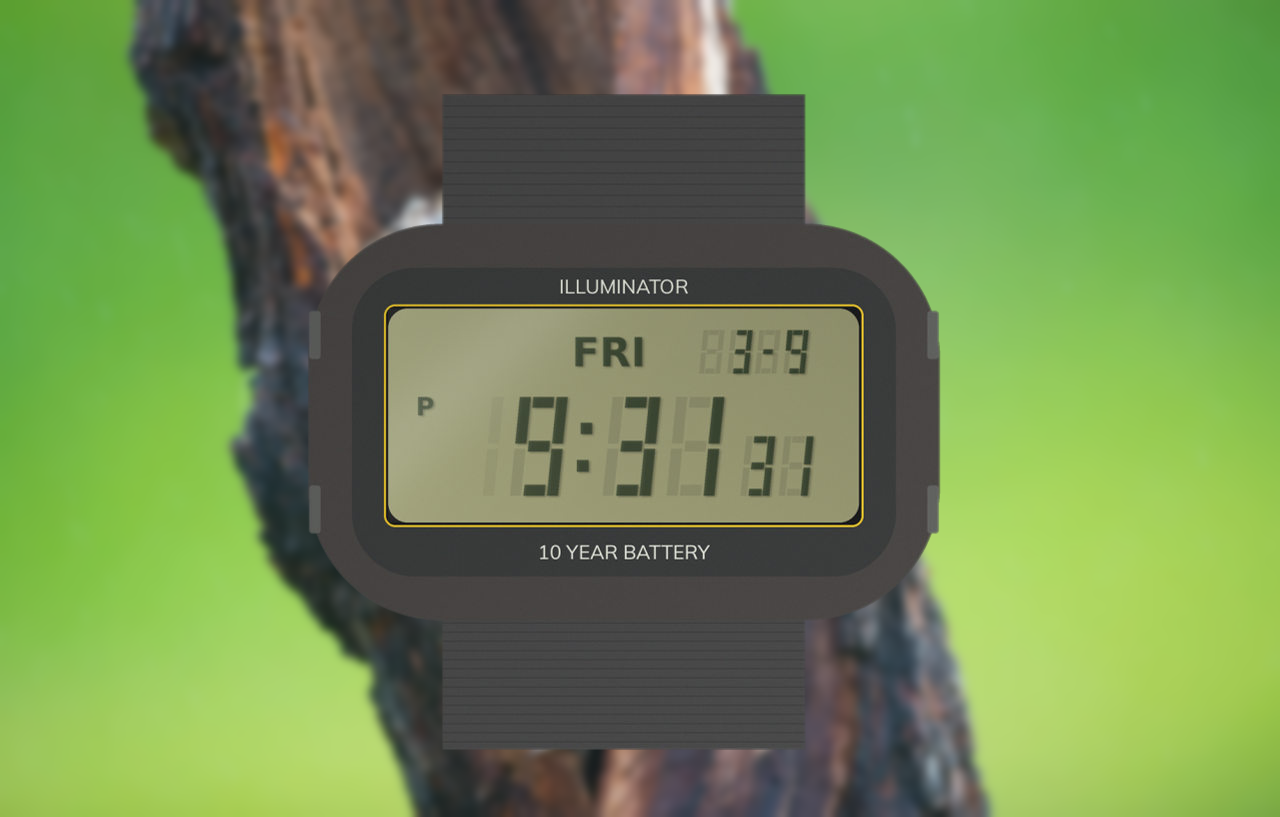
**9:31:31**
